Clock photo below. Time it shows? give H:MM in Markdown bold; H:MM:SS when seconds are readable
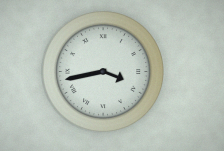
**3:43**
